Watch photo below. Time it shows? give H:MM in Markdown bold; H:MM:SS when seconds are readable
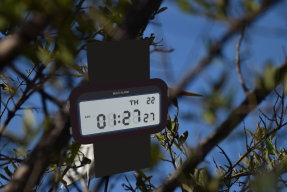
**1:27:27**
